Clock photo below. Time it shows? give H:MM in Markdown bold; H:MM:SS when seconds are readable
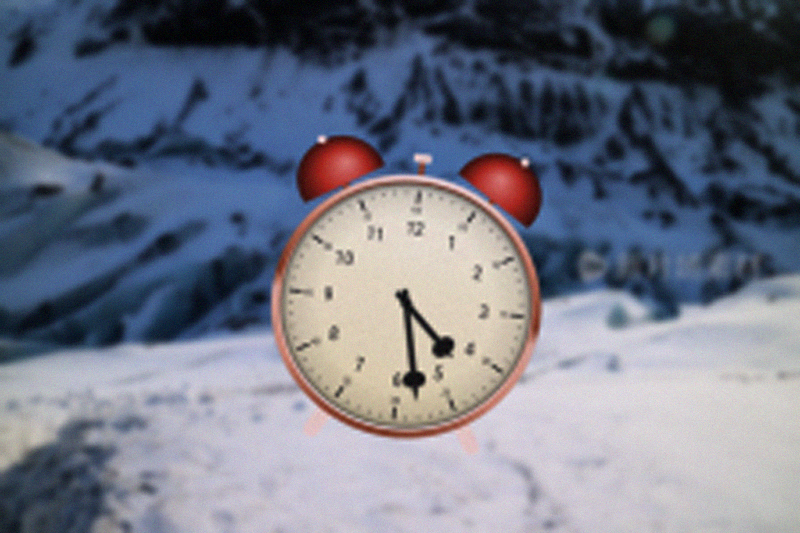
**4:28**
